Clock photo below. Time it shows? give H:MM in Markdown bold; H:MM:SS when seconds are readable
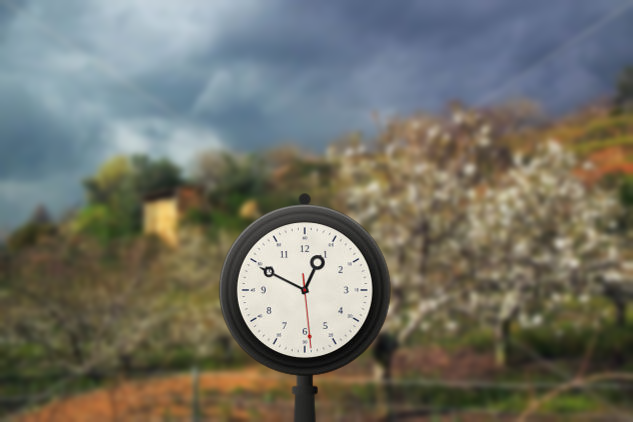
**12:49:29**
